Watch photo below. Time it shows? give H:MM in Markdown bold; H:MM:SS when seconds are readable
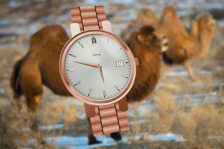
**5:48**
